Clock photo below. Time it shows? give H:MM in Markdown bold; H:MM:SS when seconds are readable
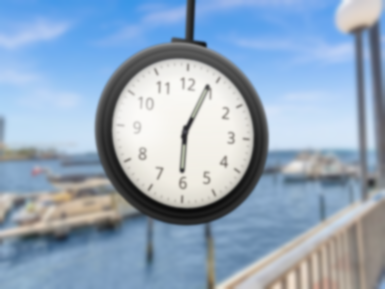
**6:04**
